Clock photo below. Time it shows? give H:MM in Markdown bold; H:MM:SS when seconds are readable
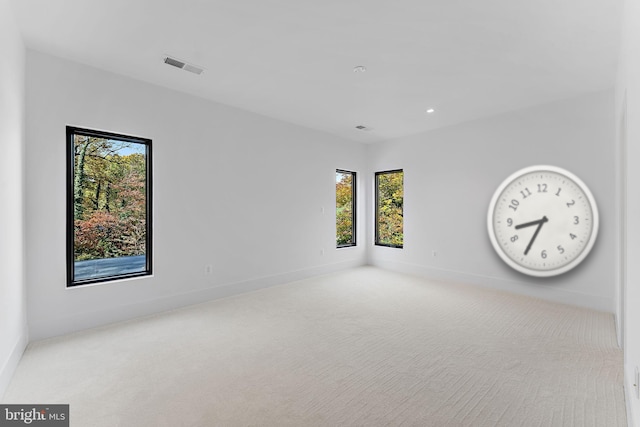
**8:35**
